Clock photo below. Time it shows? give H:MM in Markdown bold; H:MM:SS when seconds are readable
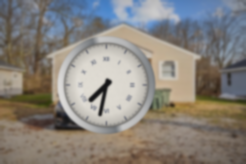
**7:32**
